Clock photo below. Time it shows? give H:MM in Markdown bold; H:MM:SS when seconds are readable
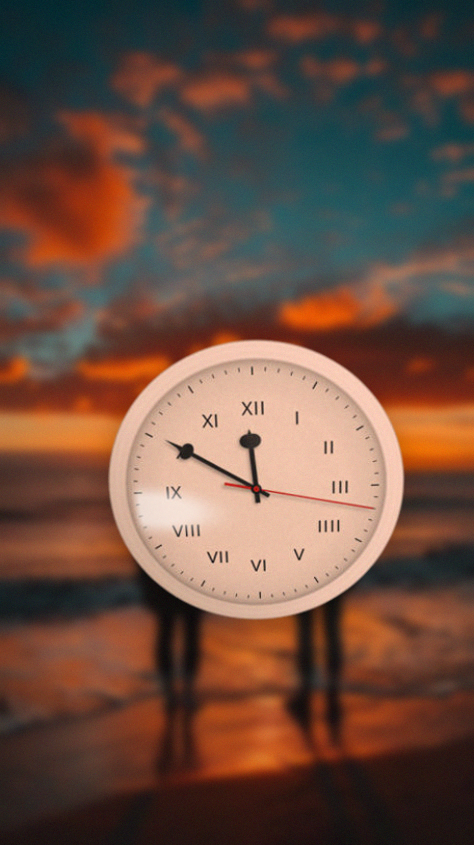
**11:50:17**
